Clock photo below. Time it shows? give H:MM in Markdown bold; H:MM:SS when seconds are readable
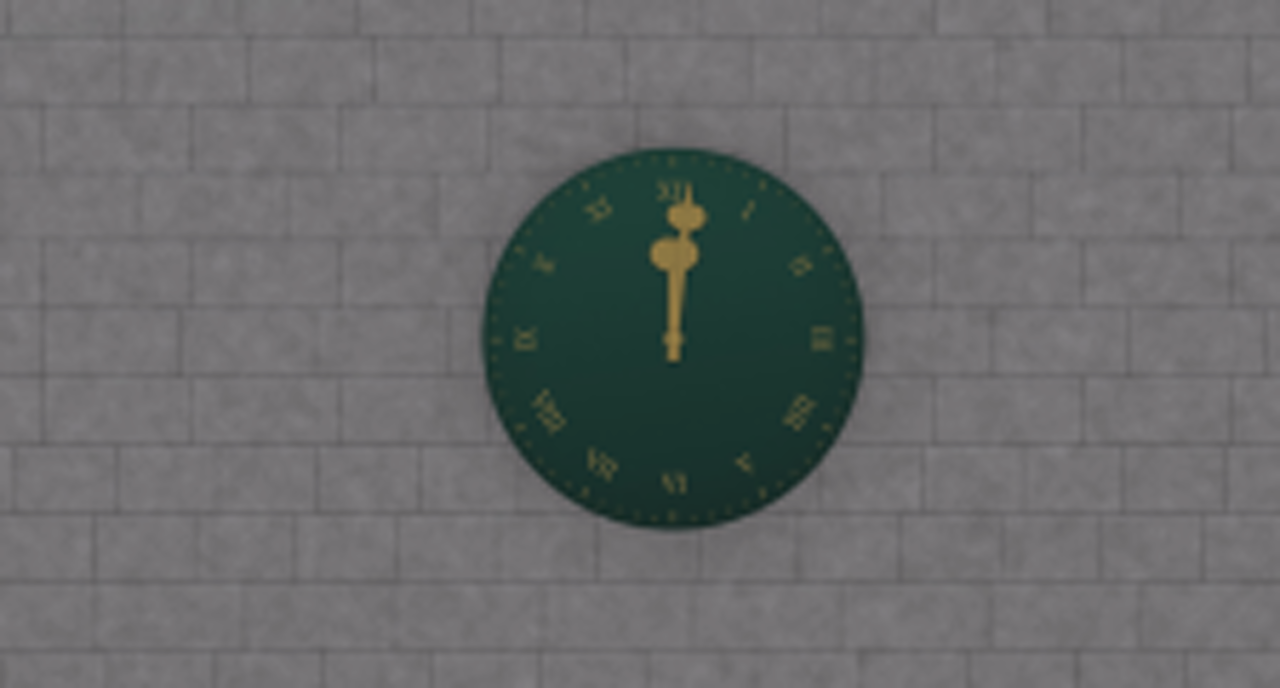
**12:01**
